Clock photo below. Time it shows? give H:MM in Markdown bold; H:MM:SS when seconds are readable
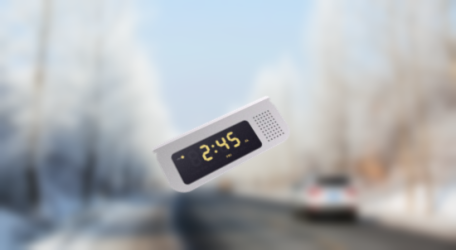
**2:45**
